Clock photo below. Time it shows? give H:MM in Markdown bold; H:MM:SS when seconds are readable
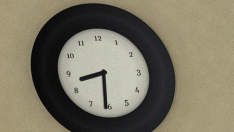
**8:31**
